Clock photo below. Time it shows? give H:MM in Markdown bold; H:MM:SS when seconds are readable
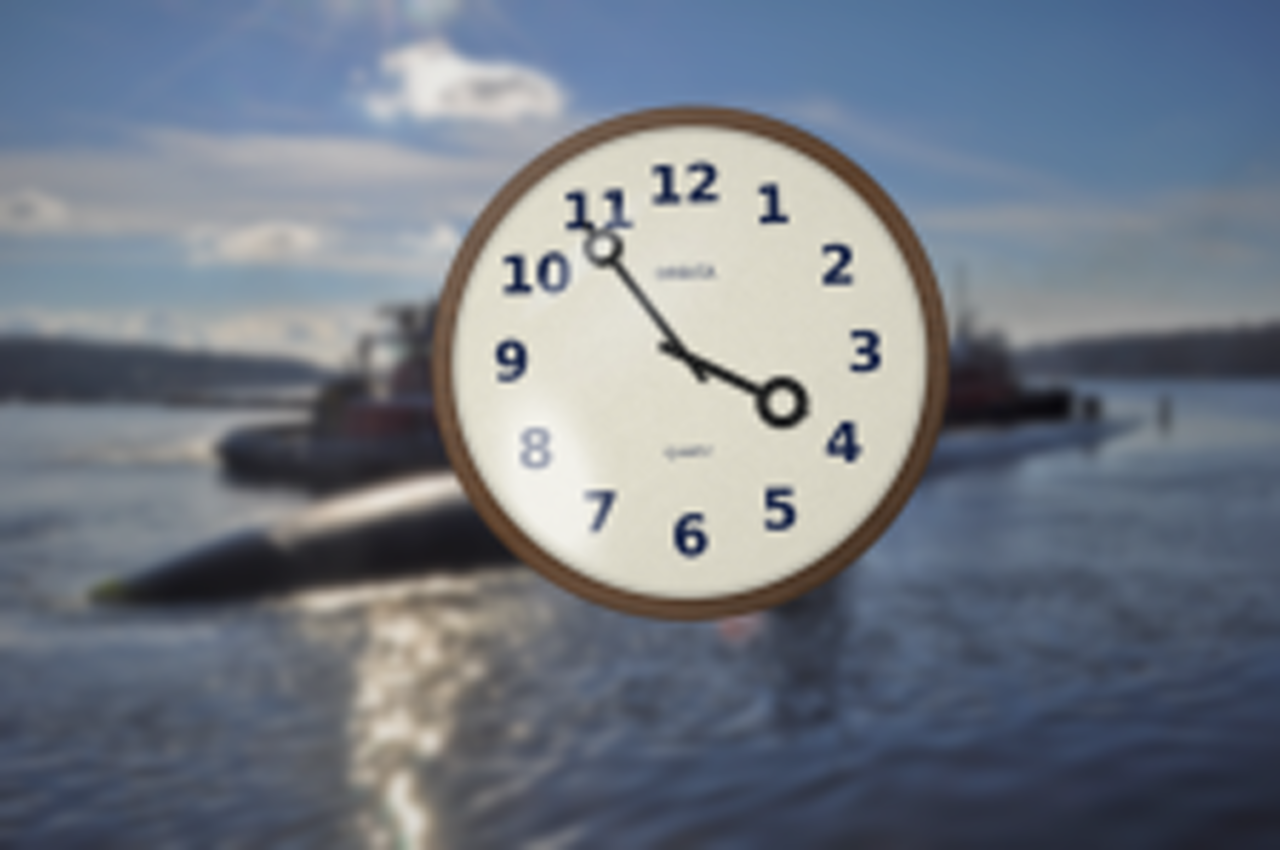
**3:54**
